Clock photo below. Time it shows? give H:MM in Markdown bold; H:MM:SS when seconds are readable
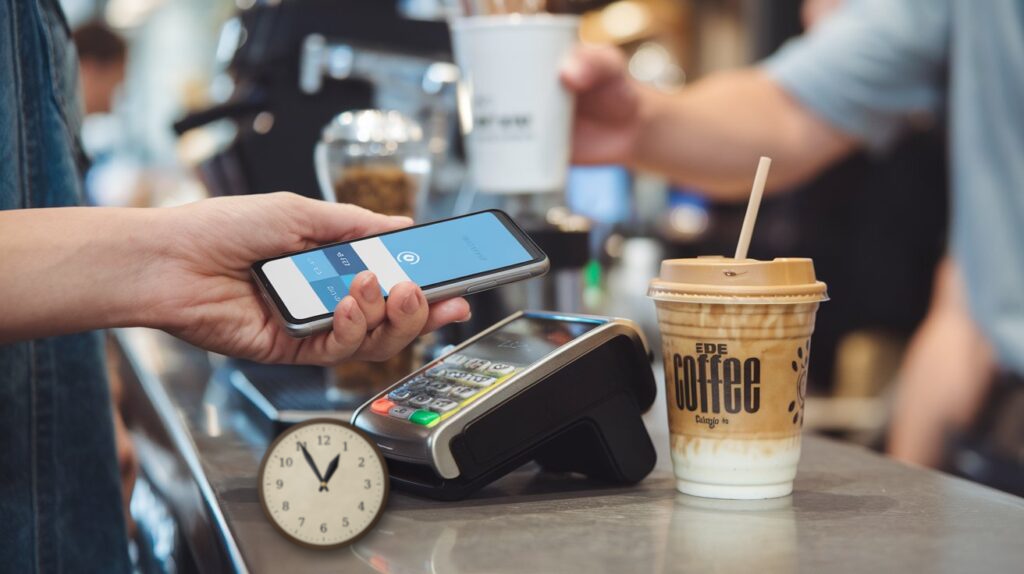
**12:55**
